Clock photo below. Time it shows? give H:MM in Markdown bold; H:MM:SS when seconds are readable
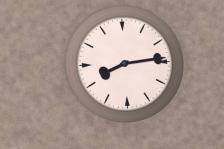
**8:14**
